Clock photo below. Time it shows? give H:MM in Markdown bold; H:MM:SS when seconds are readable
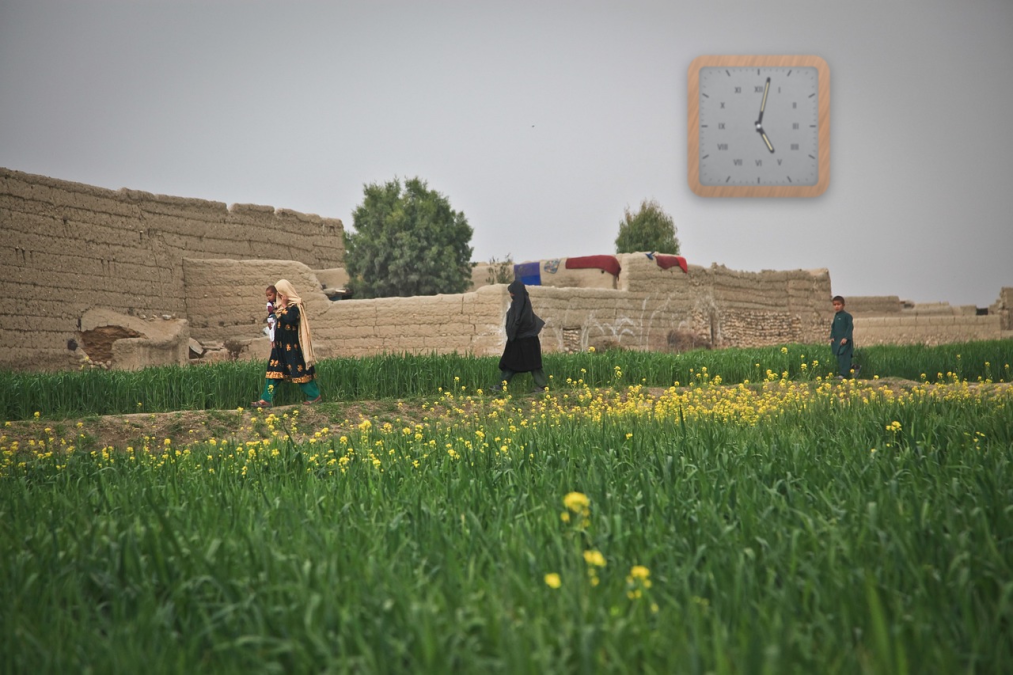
**5:02**
